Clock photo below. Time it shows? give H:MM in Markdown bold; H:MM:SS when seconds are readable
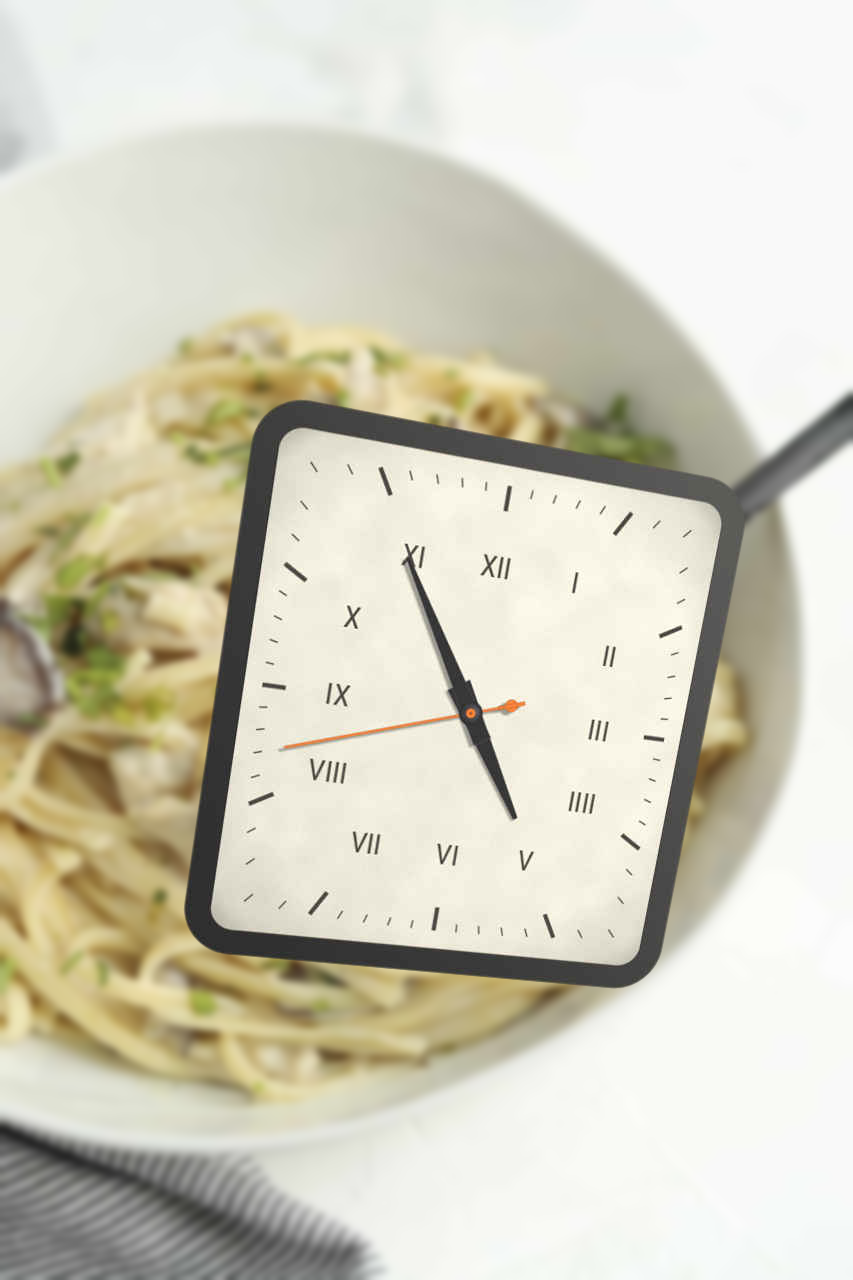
**4:54:42**
